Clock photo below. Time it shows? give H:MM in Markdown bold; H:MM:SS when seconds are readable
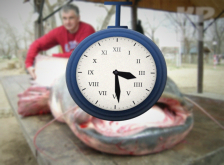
**3:29**
